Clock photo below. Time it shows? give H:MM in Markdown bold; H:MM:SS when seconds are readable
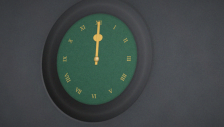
**12:00**
